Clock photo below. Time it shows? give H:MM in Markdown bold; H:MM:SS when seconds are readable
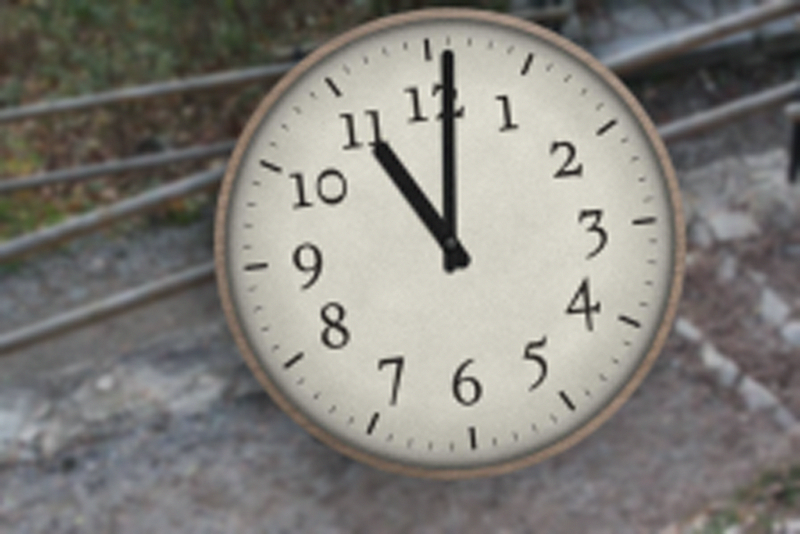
**11:01**
